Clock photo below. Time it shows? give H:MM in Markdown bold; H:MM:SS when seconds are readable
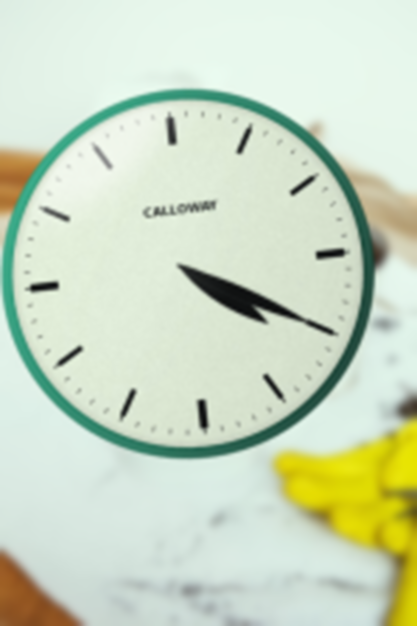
**4:20**
